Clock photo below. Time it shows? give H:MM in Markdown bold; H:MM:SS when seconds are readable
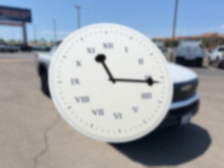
**11:16**
